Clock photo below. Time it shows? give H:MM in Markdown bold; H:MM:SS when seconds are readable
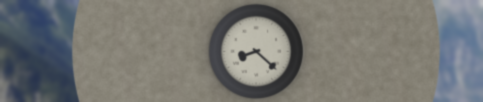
**8:22**
